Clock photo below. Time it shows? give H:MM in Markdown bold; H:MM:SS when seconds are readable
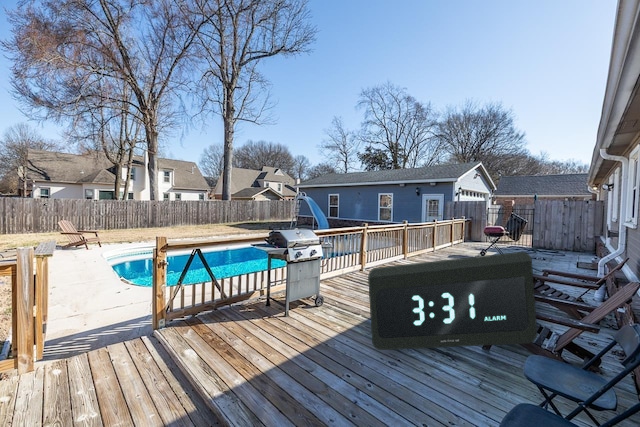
**3:31**
